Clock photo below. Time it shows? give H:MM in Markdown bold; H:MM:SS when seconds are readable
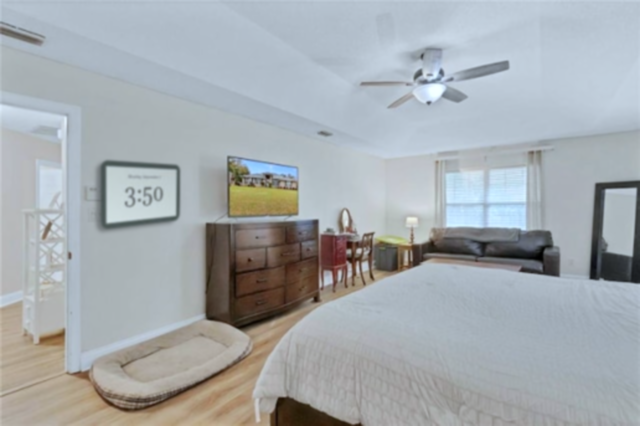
**3:50**
